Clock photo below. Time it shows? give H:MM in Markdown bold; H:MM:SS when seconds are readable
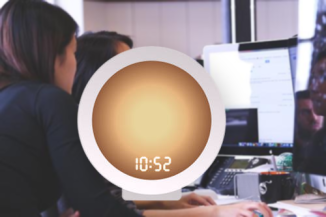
**10:52**
